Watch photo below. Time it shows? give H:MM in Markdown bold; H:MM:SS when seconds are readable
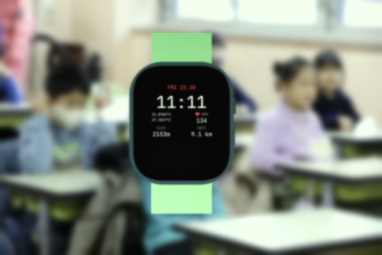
**11:11**
